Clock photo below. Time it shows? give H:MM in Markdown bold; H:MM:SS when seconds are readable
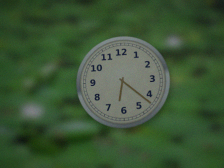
**6:22**
